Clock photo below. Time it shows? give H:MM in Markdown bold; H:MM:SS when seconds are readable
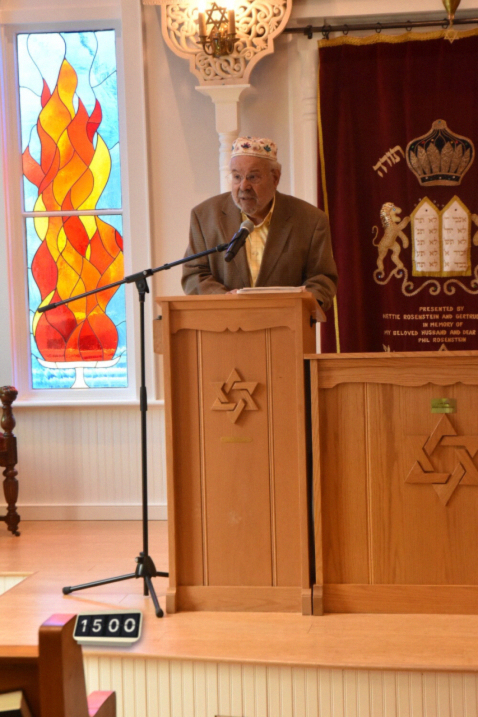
**15:00**
